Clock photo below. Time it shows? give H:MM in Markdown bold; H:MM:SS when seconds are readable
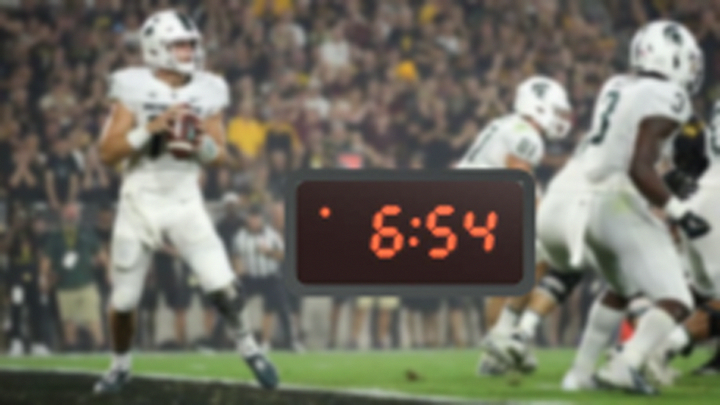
**6:54**
